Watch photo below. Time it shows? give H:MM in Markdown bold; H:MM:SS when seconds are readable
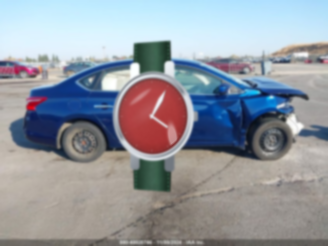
**4:05**
